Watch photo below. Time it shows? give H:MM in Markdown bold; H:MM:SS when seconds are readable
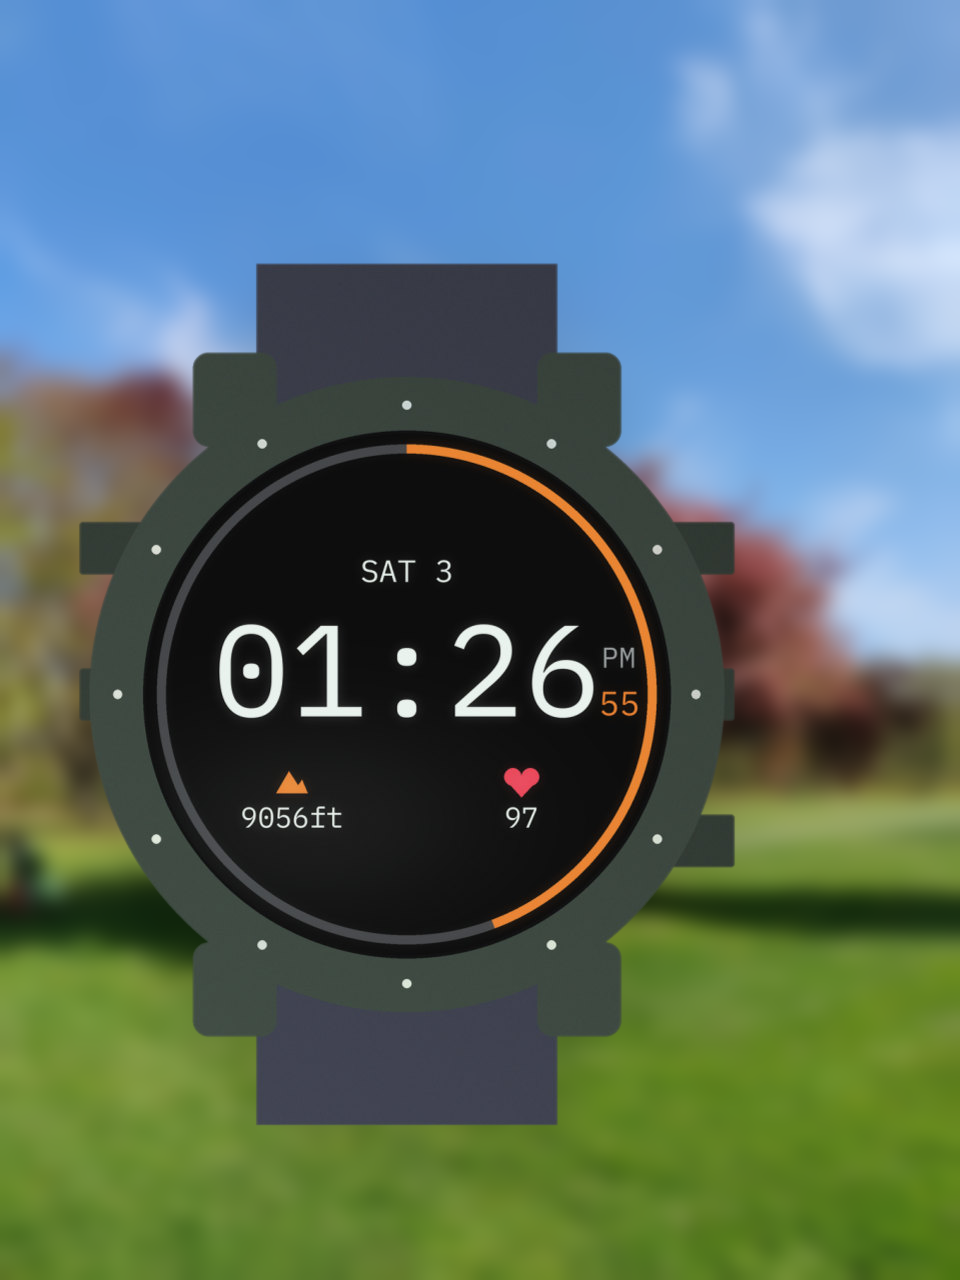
**1:26:55**
